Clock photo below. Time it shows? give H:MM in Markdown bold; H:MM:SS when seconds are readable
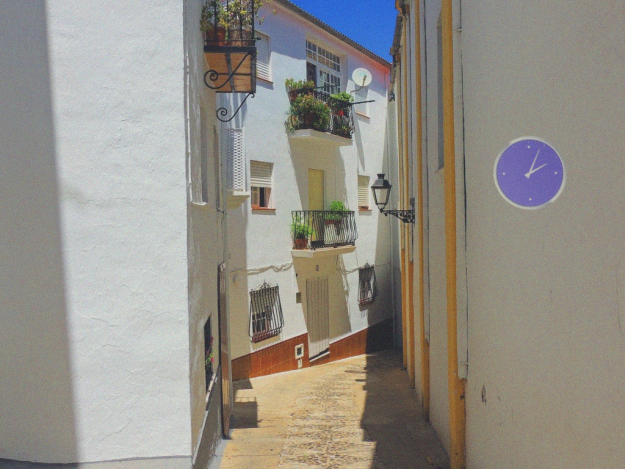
**2:04**
